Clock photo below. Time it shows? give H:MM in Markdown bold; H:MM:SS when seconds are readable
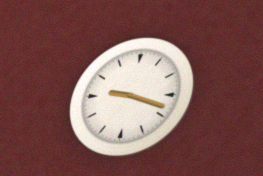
**9:18**
